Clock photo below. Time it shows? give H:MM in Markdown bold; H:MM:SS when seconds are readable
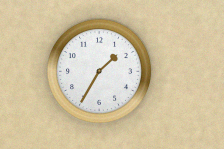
**1:35**
